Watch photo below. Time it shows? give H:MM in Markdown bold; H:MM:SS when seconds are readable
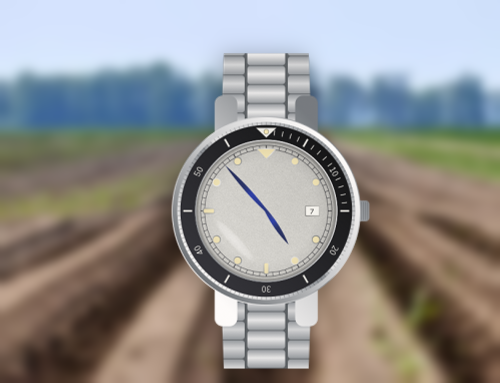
**4:53**
